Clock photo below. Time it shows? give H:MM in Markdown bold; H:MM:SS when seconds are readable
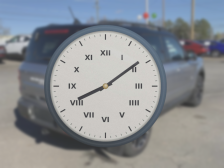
**8:09**
